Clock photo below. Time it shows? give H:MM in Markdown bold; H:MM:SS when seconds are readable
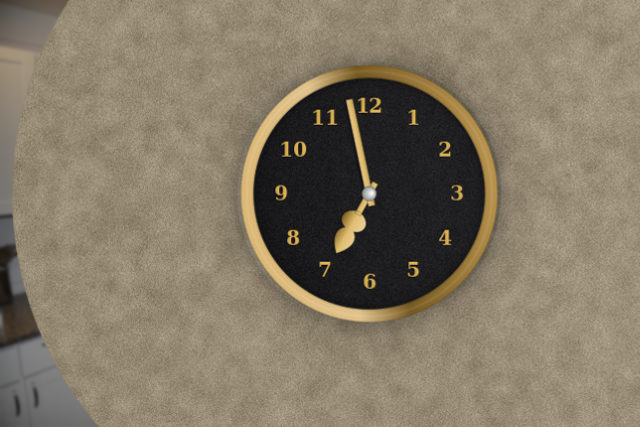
**6:58**
